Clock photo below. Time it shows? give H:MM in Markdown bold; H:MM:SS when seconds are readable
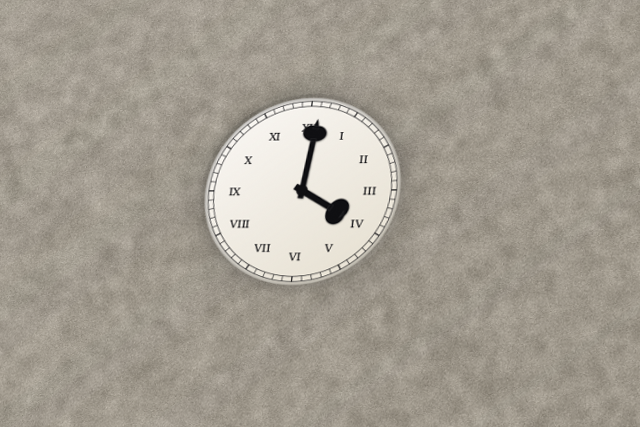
**4:01**
